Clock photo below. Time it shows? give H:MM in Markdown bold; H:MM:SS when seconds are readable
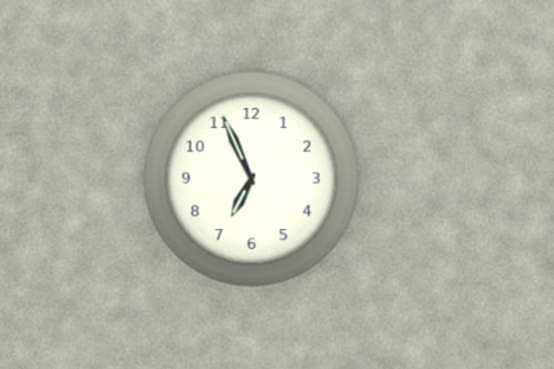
**6:56**
